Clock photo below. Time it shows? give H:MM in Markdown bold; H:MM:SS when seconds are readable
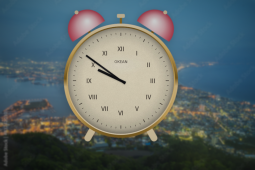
**9:51**
